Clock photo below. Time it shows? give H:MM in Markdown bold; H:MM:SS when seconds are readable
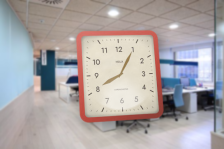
**8:05**
